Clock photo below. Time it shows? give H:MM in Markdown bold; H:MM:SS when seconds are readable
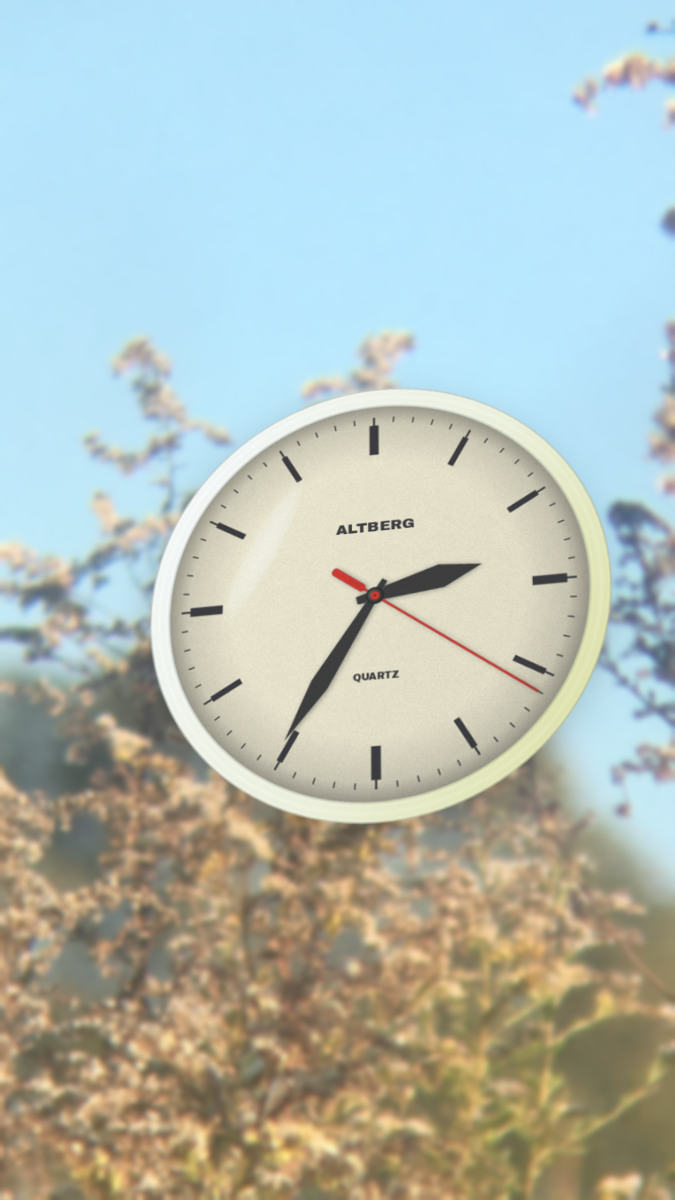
**2:35:21**
